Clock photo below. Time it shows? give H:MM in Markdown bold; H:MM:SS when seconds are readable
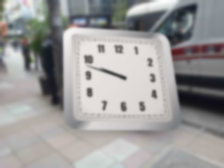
**9:48**
